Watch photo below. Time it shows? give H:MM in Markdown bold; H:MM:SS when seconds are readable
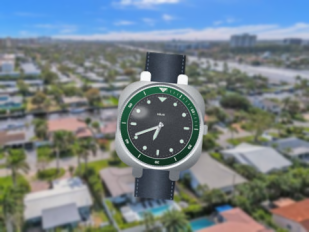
**6:41**
